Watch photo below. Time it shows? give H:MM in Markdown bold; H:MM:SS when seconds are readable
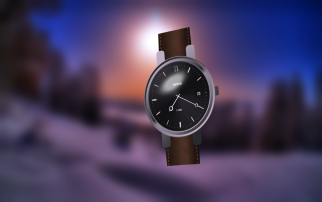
**7:20**
